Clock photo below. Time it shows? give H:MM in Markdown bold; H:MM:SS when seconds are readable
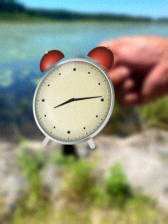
**8:14**
